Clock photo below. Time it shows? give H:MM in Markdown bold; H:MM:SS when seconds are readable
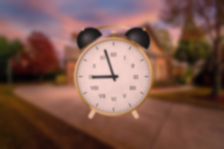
**8:57**
